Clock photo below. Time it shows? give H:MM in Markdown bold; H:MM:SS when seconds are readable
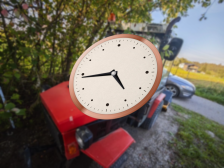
**4:44**
